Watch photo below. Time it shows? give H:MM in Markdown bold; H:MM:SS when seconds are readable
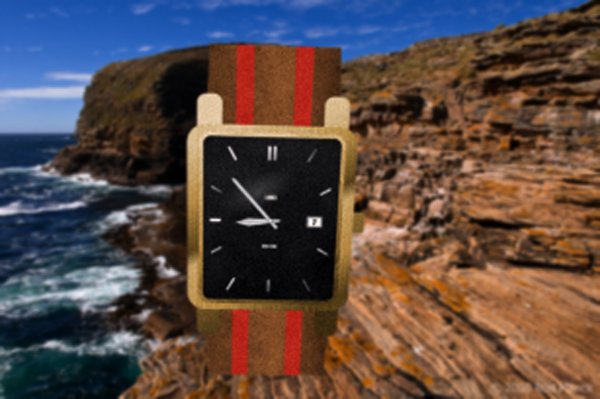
**8:53**
